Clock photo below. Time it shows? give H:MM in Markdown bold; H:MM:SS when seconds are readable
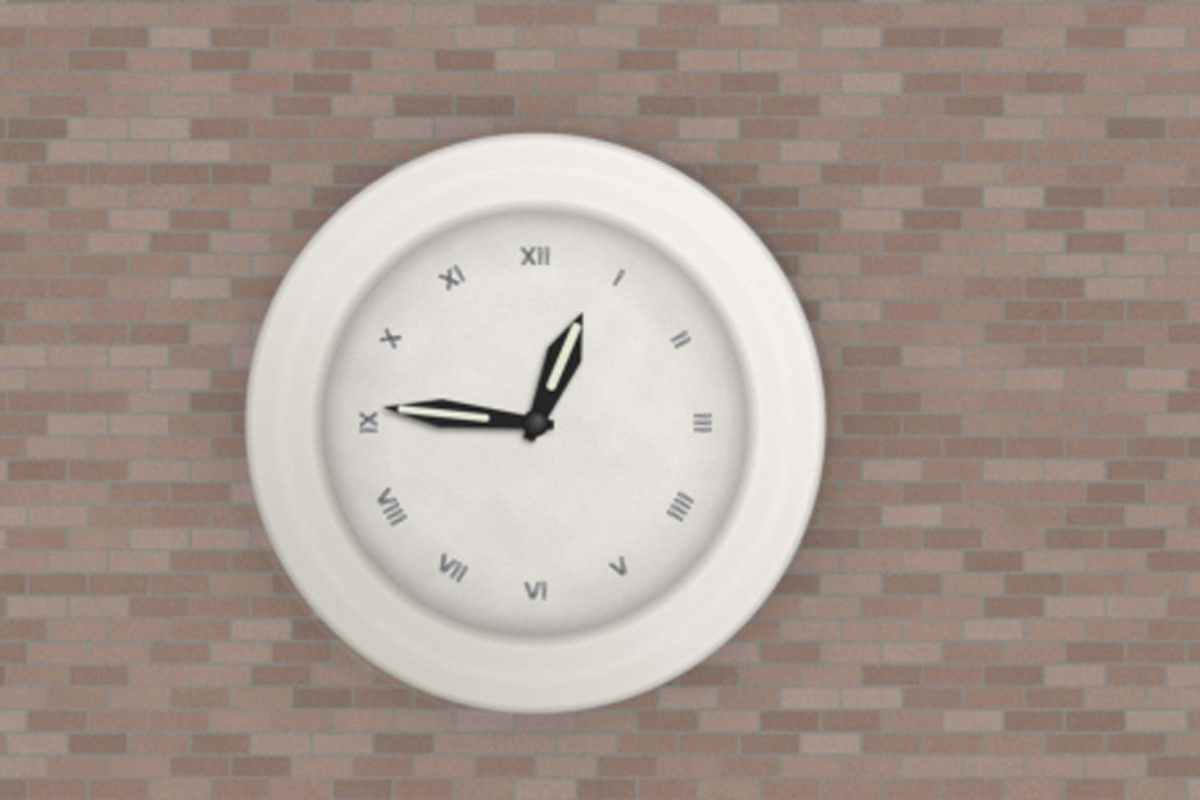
**12:46**
